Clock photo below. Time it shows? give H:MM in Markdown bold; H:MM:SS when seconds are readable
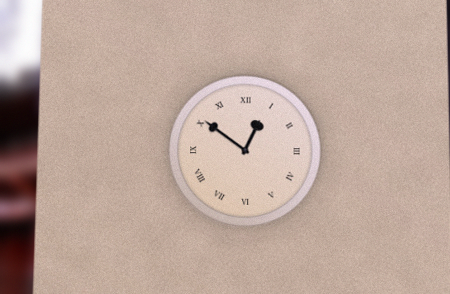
**12:51**
